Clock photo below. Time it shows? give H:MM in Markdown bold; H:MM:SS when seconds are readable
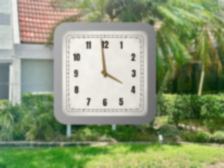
**3:59**
